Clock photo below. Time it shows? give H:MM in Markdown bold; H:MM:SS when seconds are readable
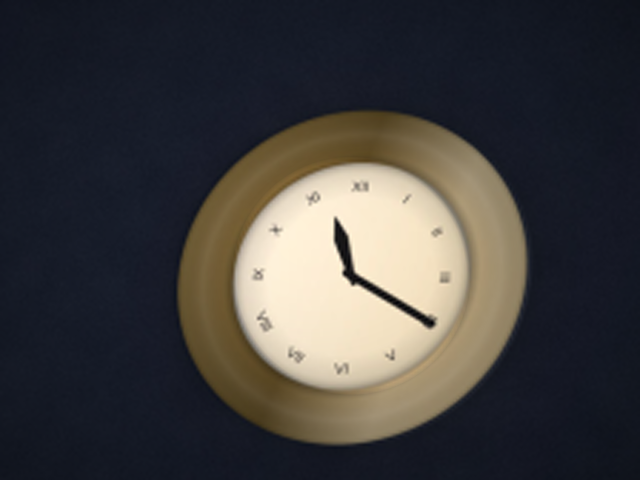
**11:20**
